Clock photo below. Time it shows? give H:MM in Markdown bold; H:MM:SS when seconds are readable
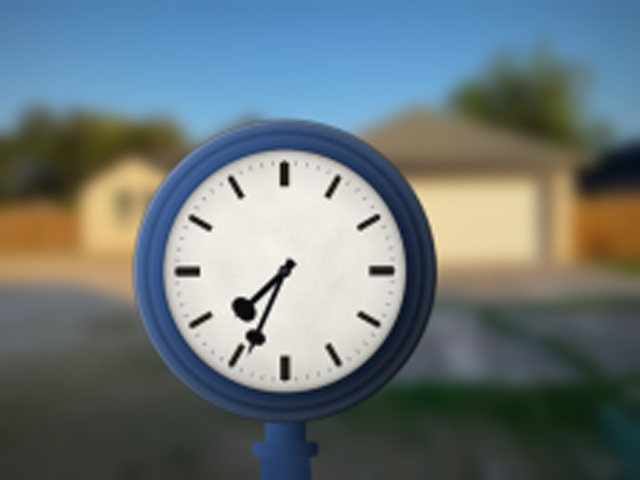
**7:34**
